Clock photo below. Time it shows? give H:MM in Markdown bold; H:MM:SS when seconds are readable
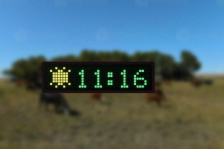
**11:16**
